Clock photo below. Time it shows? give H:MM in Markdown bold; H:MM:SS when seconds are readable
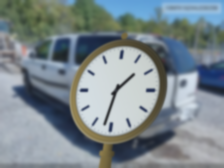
**1:32**
